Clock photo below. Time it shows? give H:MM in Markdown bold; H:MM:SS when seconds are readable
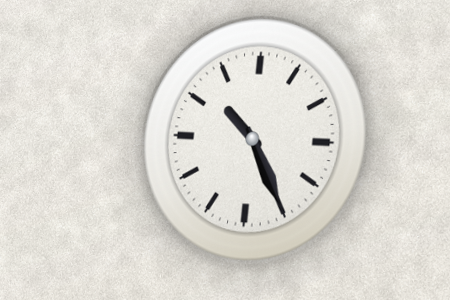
**10:25**
